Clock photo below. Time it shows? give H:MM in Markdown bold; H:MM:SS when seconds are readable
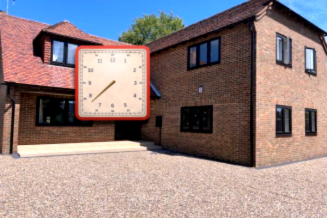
**7:38**
